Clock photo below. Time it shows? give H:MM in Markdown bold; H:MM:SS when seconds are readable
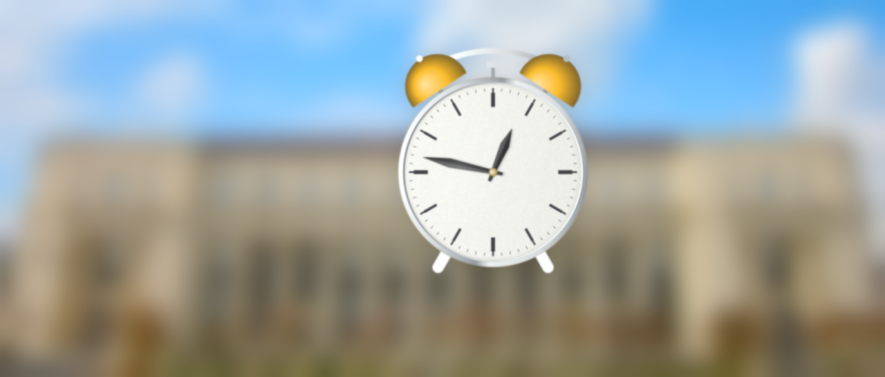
**12:47**
